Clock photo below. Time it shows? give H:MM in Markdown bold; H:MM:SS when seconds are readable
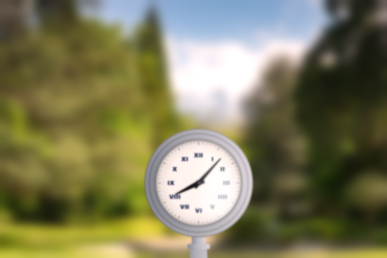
**8:07**
